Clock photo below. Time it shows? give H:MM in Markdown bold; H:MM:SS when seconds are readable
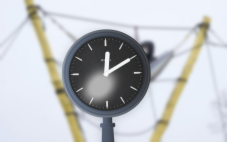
**12:10**
